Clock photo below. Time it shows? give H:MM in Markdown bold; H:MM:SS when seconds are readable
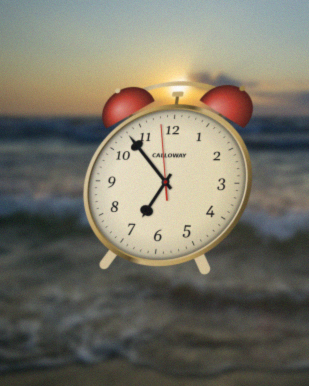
**6:52:58**
